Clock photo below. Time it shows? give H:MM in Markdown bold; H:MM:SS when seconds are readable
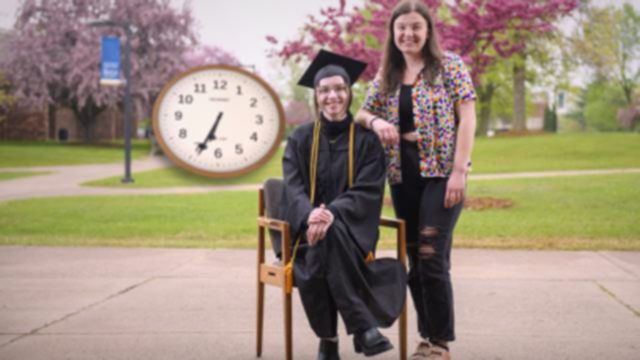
**6:34**
